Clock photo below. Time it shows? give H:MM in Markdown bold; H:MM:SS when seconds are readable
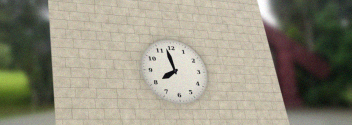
**7:58**
